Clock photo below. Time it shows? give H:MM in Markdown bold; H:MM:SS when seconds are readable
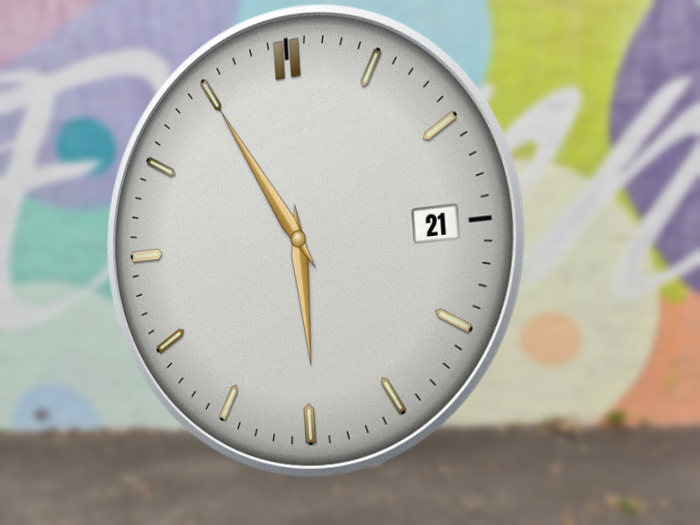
**5:55**
